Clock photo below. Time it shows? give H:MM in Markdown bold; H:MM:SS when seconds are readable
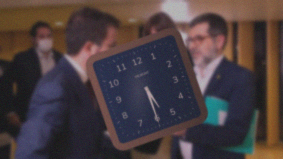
**5:30**
